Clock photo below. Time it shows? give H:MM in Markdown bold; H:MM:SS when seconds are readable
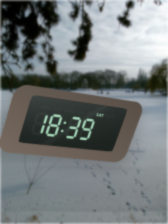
**18:39**
